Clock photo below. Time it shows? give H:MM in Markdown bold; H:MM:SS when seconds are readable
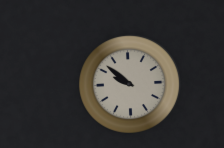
**9:52**
